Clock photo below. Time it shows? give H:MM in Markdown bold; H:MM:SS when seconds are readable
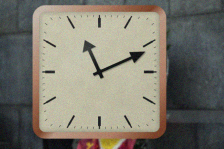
**11:11**
